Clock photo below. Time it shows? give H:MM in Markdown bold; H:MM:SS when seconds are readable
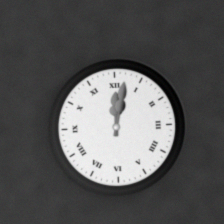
**12:02**
